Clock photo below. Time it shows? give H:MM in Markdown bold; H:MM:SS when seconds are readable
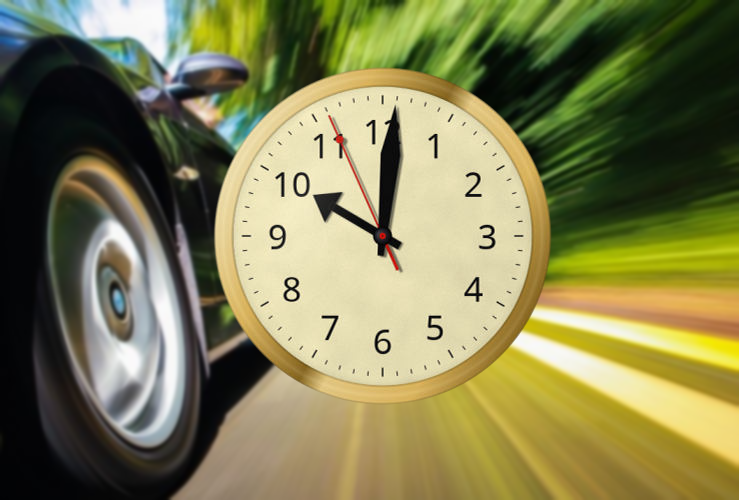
**10:00:56**
